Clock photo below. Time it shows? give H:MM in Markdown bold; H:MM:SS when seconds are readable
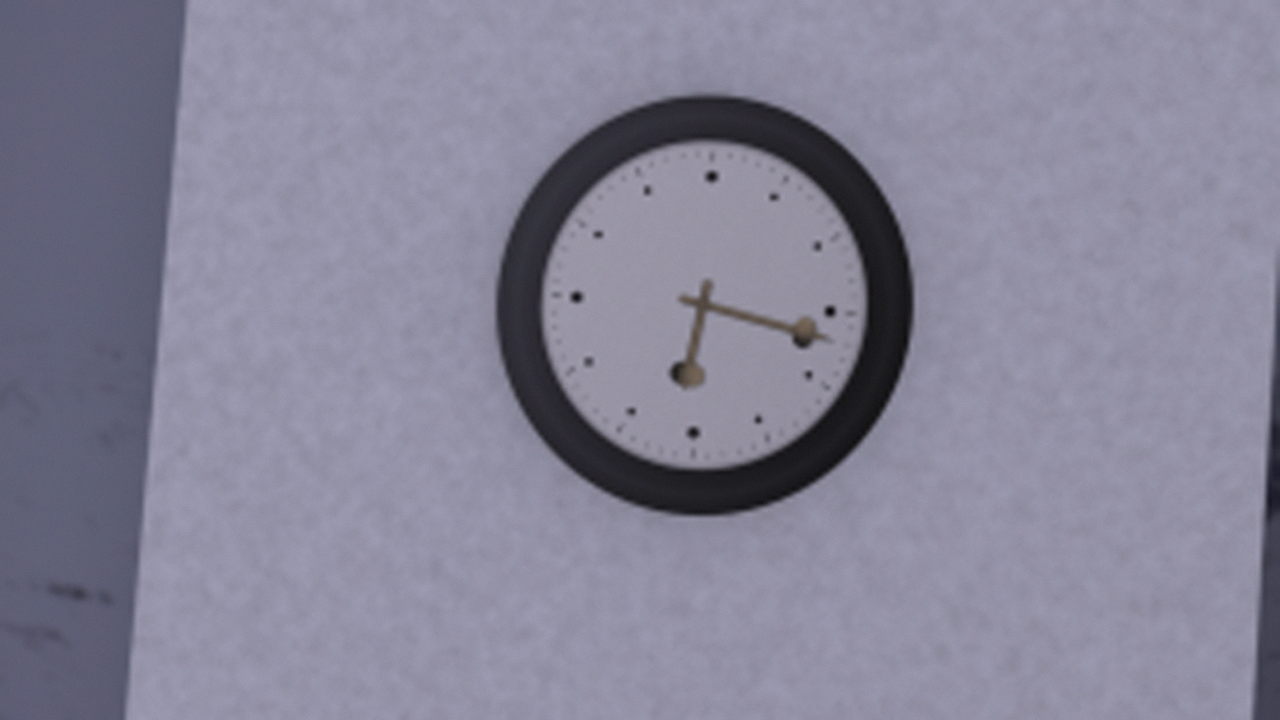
**6:17**
